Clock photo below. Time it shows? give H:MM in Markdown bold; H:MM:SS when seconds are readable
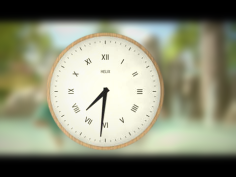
**7:31**
